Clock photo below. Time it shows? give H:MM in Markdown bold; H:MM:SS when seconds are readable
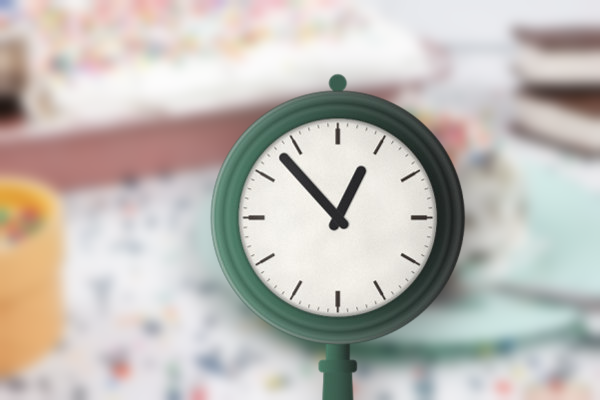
**12:53**
